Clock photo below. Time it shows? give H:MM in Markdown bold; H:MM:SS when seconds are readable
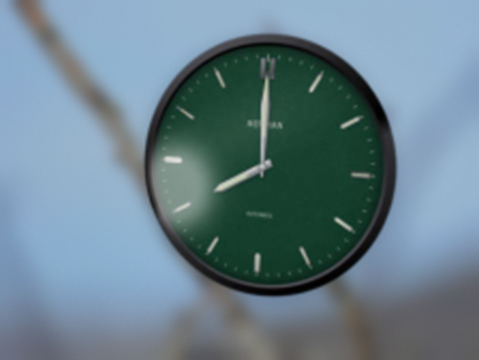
**8:00**
